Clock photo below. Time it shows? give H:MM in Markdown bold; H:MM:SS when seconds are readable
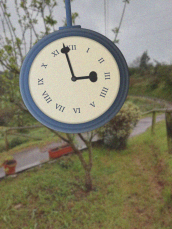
**2:58**
